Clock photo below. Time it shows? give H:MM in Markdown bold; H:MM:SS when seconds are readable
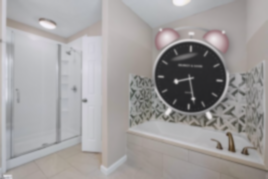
**8:28**
